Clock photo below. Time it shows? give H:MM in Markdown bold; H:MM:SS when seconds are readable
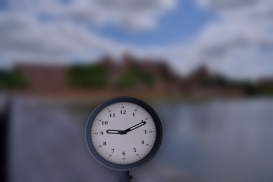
**9:11**
